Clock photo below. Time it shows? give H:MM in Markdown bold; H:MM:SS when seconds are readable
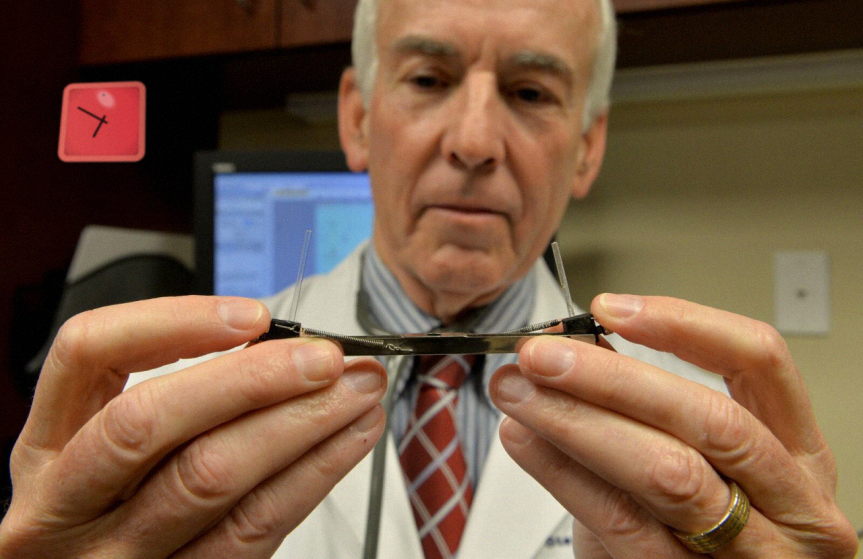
**6:50**
